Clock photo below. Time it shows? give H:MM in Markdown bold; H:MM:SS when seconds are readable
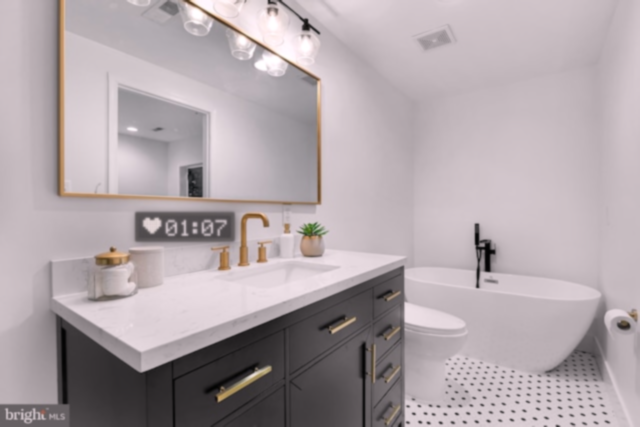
**1:07**
